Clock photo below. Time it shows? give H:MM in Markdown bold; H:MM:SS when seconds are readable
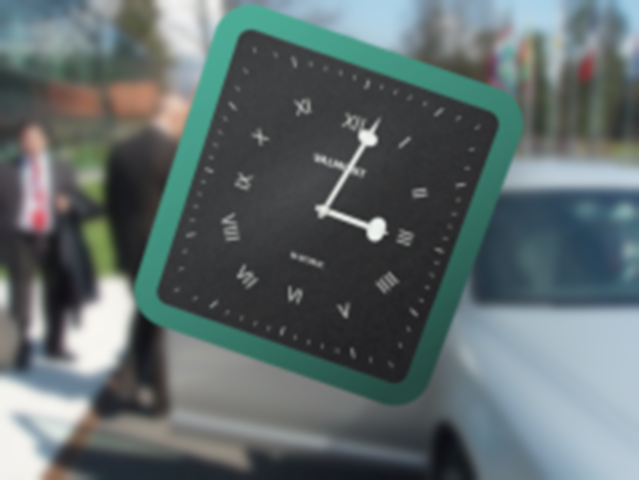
**3:02**
